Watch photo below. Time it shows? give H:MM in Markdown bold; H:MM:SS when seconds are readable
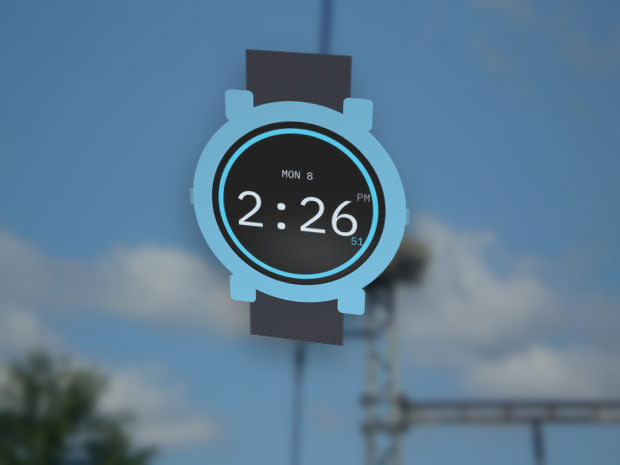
**2:26:51**
